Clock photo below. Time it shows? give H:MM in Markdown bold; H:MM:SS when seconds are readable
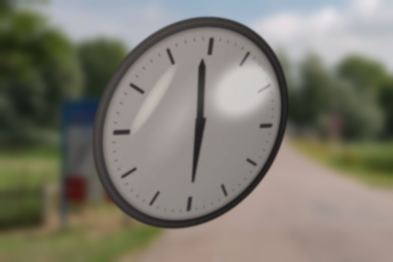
**5:59**
